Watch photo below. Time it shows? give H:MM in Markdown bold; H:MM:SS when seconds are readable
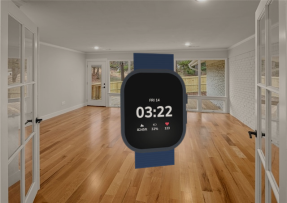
**3:22**
